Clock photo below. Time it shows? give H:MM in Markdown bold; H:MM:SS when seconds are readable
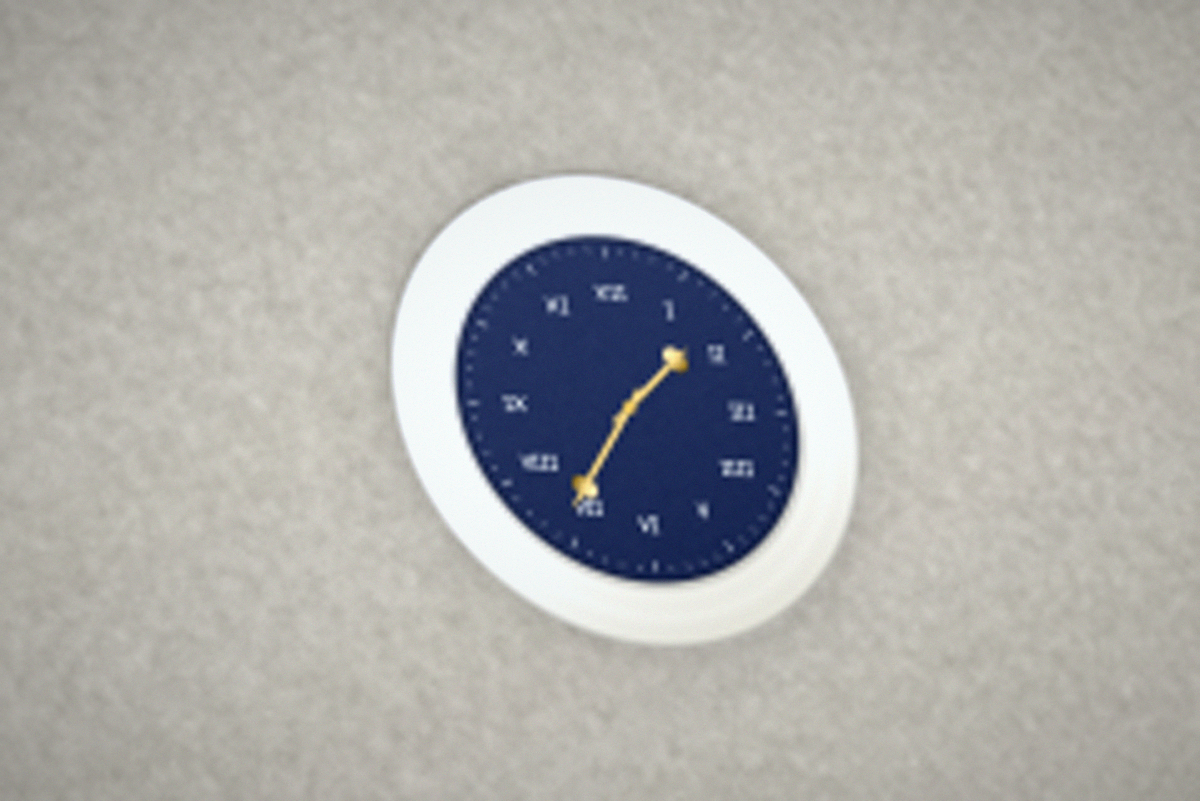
**1:36**
